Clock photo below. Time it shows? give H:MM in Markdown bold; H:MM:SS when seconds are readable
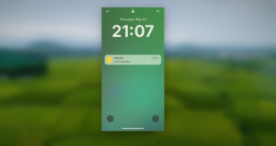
**21:07**
